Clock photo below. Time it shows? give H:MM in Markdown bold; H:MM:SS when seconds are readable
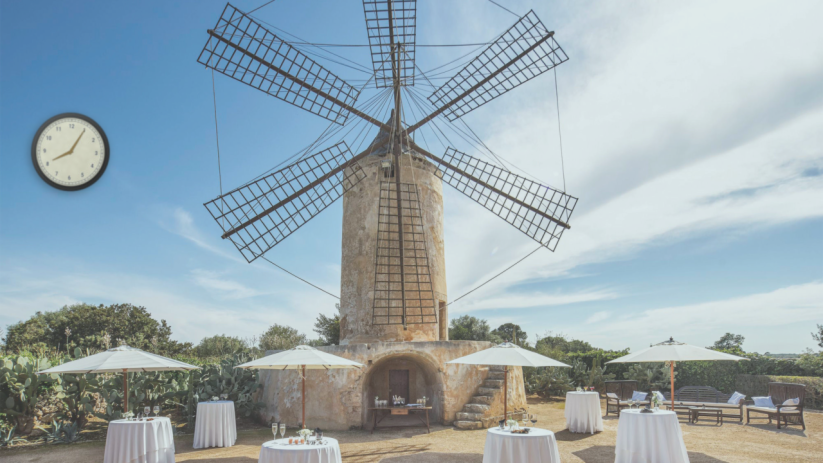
**8:05**
